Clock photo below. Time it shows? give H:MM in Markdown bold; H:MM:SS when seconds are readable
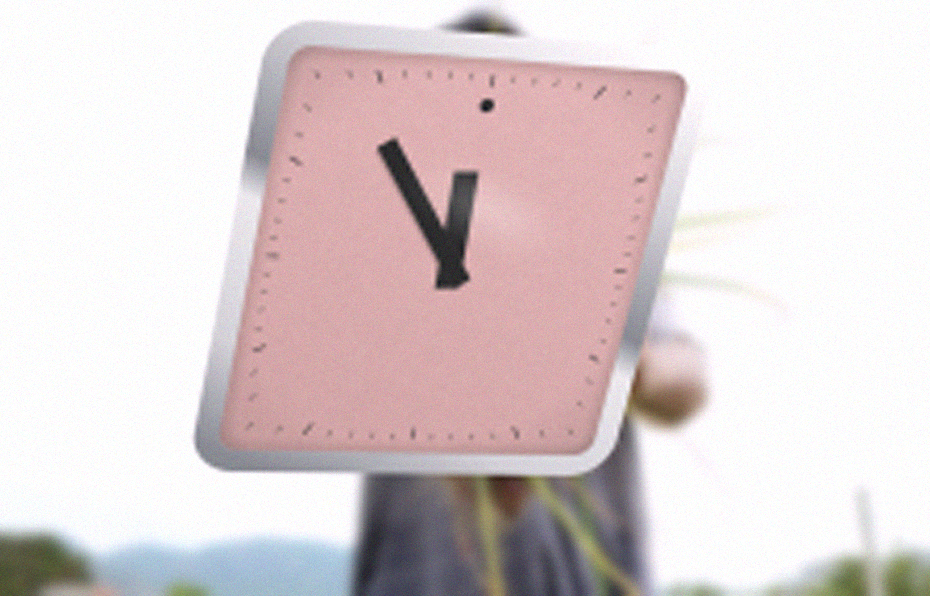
**11:54**
